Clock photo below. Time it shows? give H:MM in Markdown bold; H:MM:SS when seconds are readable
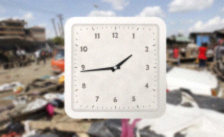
**1:44**
